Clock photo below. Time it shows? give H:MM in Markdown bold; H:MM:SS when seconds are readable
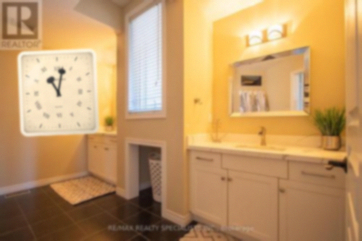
**11:02**
